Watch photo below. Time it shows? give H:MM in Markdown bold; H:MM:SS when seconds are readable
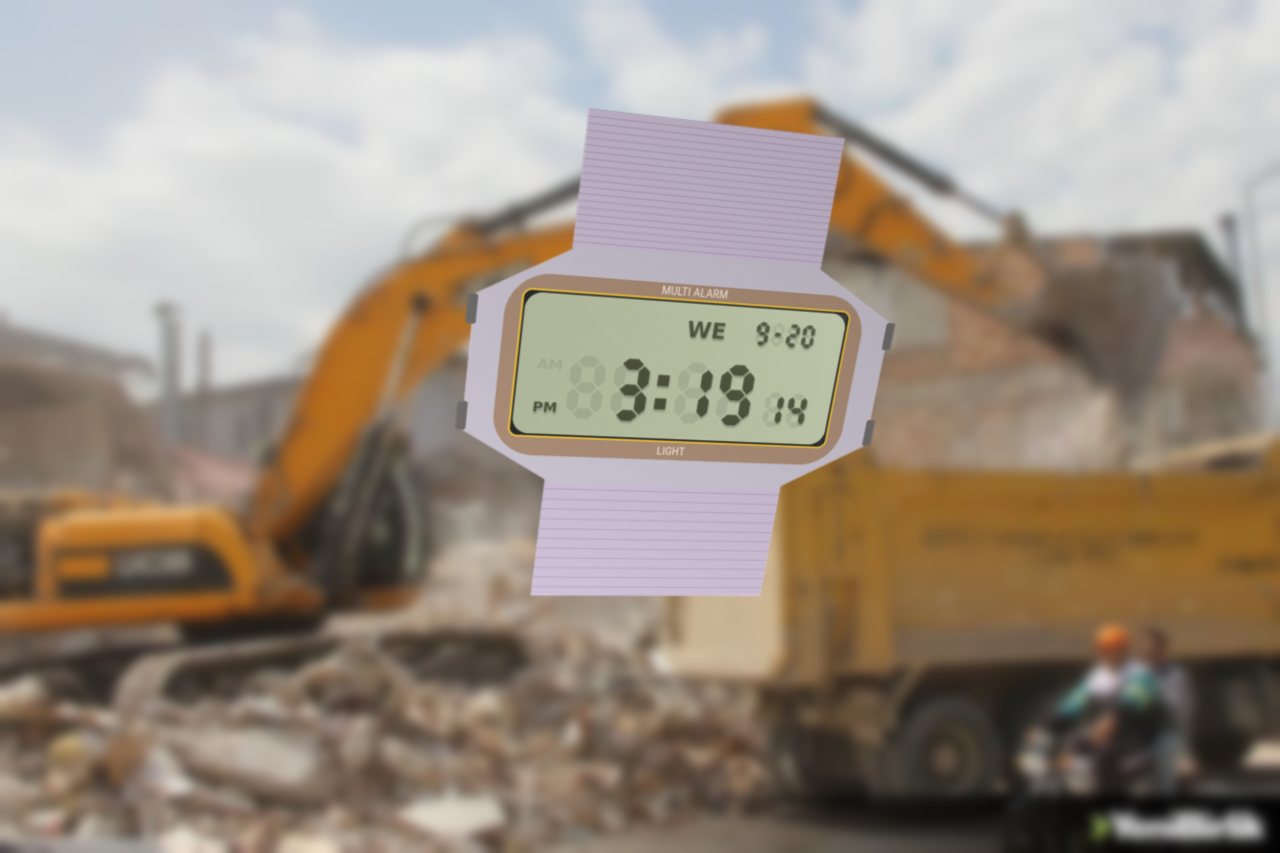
**3:19:14**
